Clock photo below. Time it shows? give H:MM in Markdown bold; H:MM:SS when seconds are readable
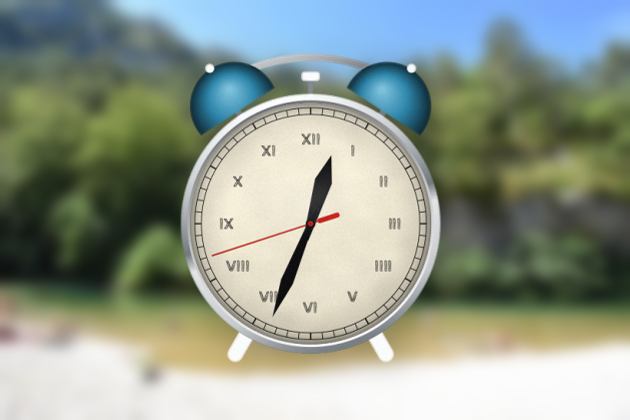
**12:33:42**
